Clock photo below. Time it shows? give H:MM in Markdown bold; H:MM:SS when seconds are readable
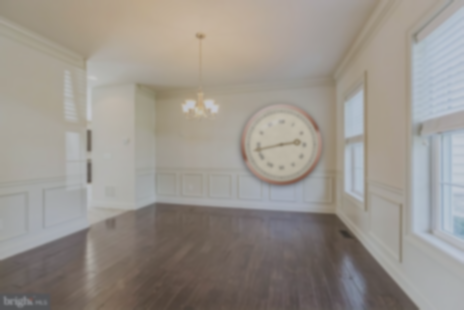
**2:43**
